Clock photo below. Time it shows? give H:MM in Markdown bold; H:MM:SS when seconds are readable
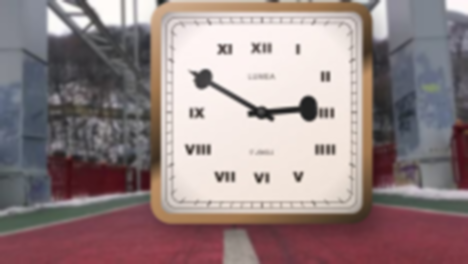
**2:50**
